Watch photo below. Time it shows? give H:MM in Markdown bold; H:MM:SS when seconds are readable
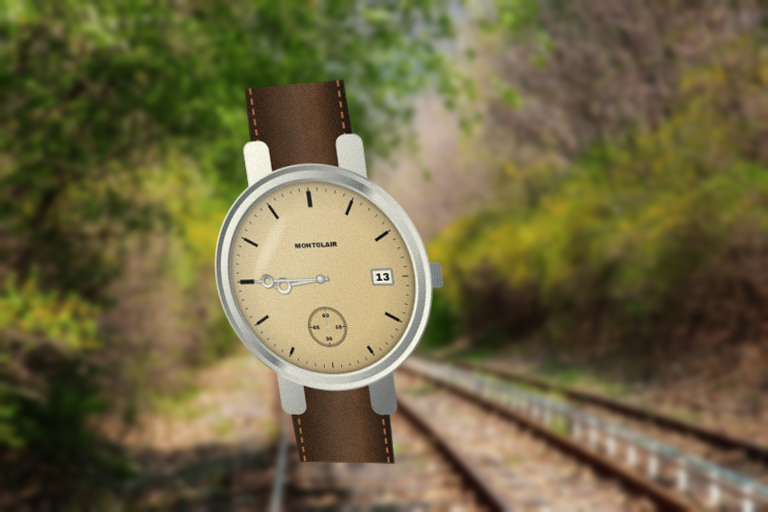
**8:45**
